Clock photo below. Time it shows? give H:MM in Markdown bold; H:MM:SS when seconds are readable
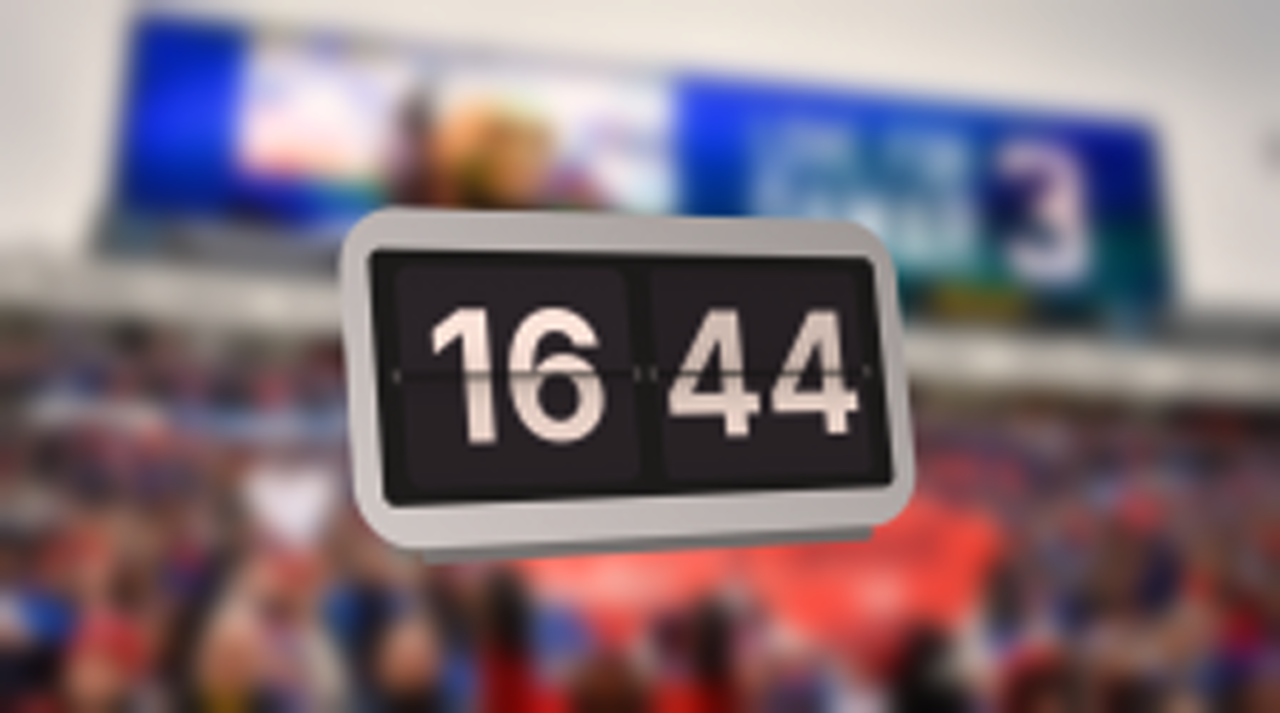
**16:44**
